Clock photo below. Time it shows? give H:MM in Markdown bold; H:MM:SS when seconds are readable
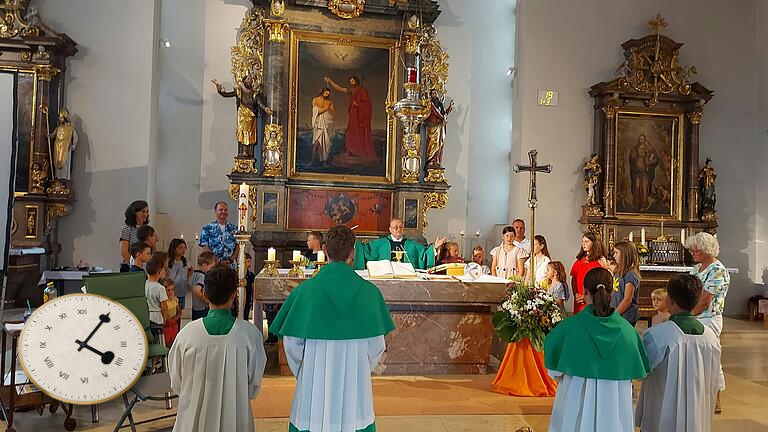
**4:06**
